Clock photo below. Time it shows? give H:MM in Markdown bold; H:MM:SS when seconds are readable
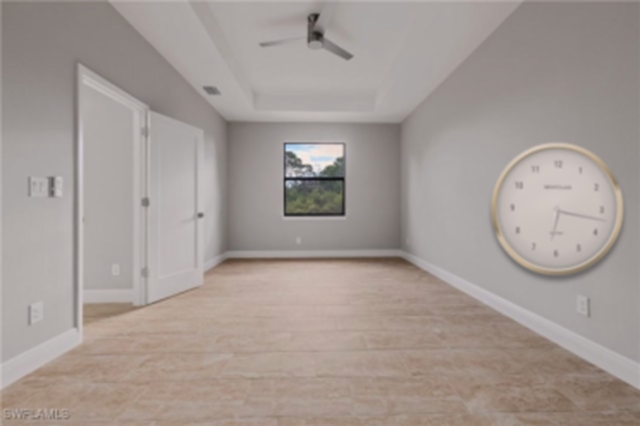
**6:17**
